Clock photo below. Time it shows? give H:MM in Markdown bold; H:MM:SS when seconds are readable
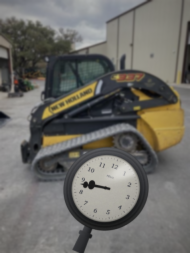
**8:43**
